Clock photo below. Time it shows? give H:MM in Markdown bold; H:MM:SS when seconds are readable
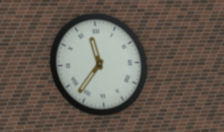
**11:37**
